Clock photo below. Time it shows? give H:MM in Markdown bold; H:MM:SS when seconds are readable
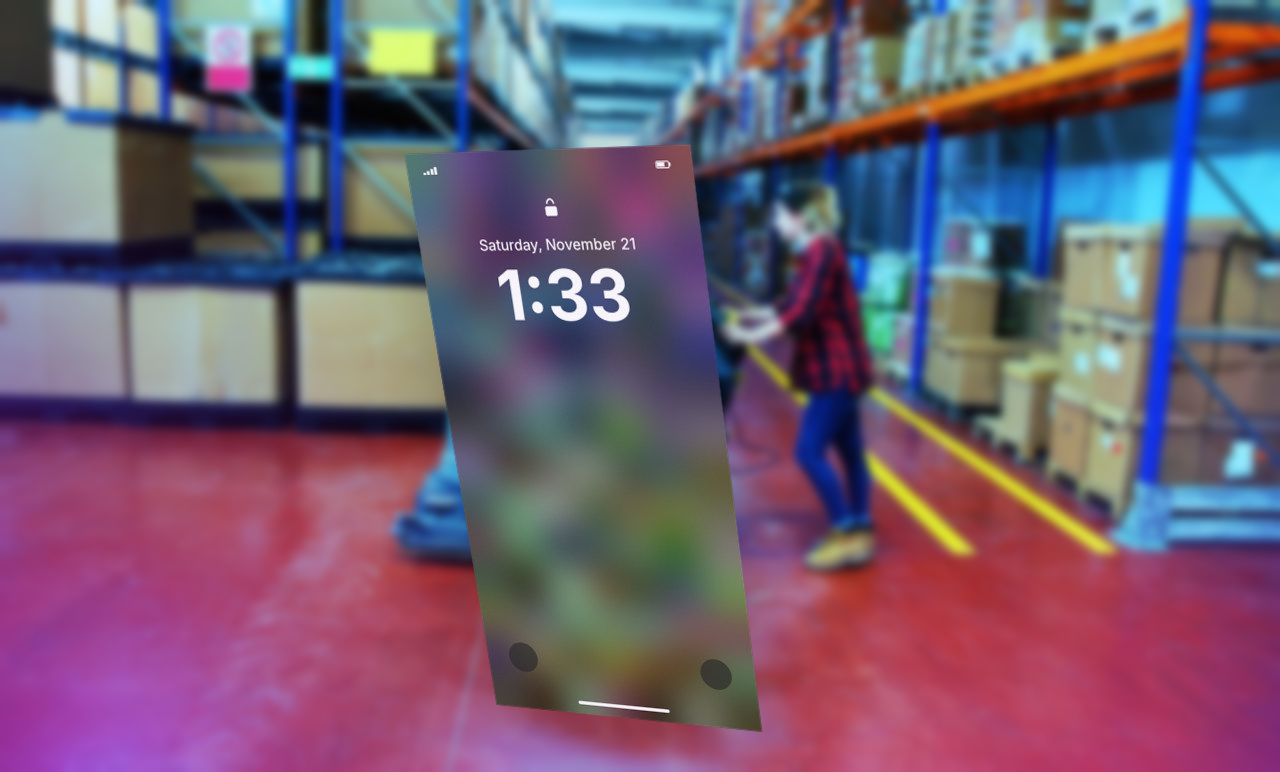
**1:33**
